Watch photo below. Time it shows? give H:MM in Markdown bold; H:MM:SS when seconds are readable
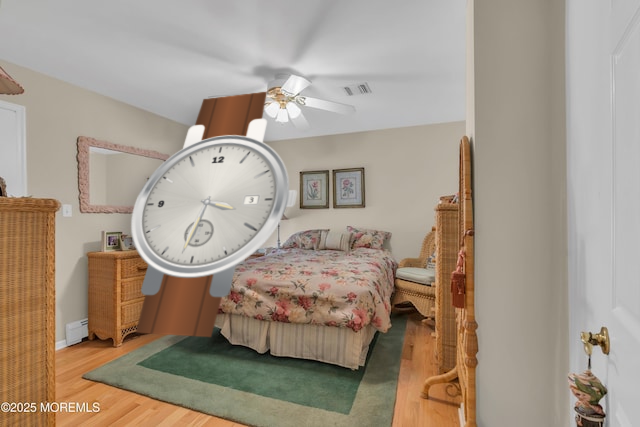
**3:32**
